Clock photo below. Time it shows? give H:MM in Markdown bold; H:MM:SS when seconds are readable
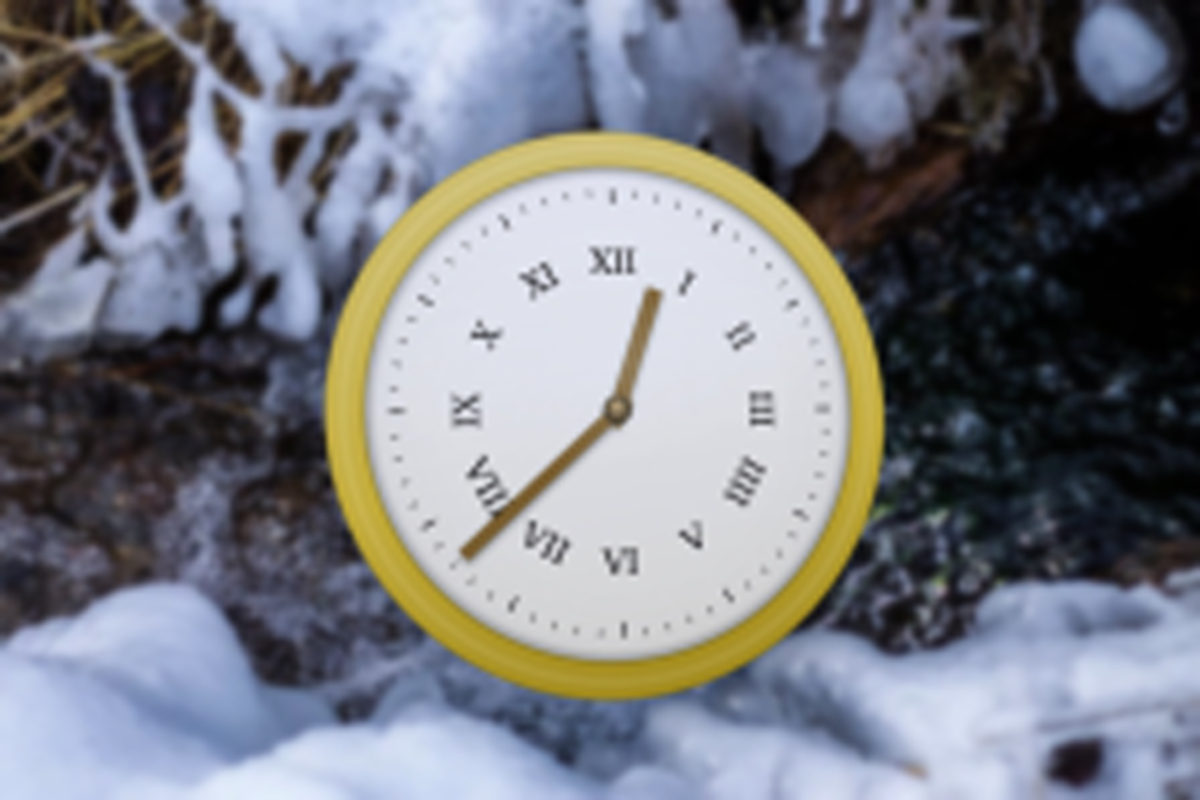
**12:38**
